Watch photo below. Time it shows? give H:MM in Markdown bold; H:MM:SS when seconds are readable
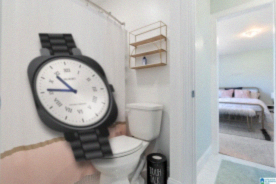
**10:46**
